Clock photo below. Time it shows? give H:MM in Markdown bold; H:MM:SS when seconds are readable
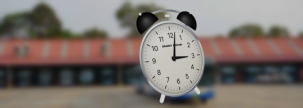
**3:02**
